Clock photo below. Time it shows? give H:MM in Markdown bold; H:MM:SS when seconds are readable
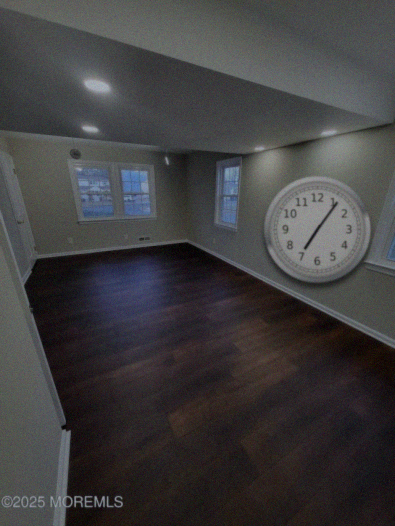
**7:06**
